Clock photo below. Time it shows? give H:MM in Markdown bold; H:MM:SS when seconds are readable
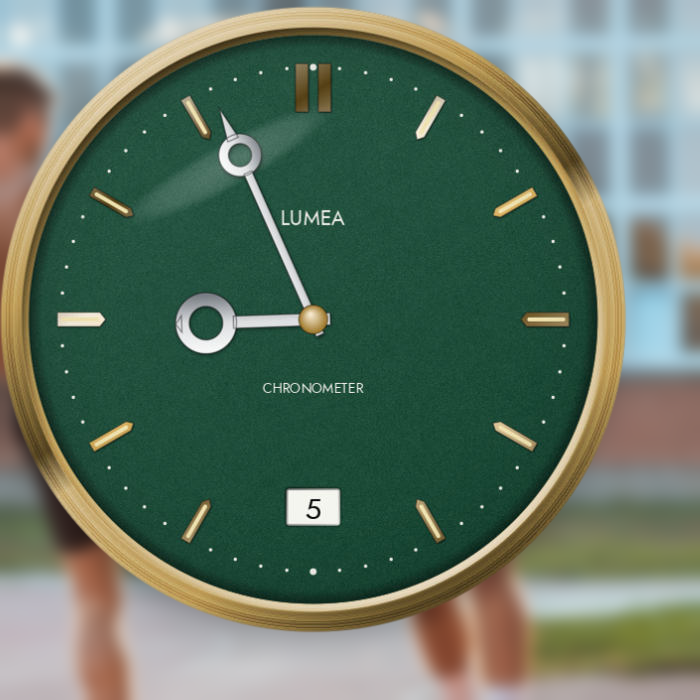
**8:56**
